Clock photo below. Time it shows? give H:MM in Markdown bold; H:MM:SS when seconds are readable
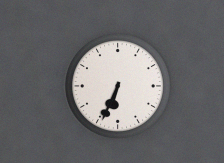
**6:34**
